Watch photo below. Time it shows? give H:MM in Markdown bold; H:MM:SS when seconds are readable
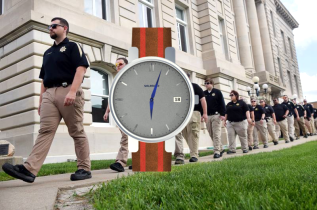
**6:03**
